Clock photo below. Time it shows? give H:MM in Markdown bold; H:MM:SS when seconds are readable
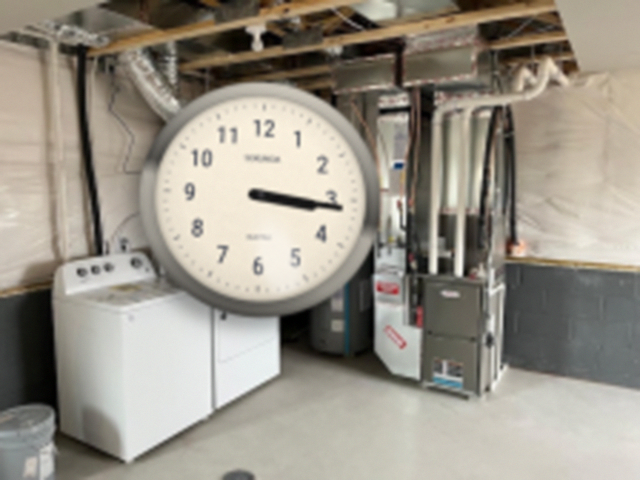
**3:16**
